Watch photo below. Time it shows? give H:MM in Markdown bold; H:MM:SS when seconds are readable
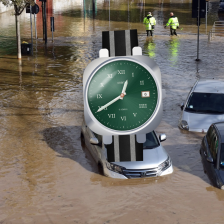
**12:40**
